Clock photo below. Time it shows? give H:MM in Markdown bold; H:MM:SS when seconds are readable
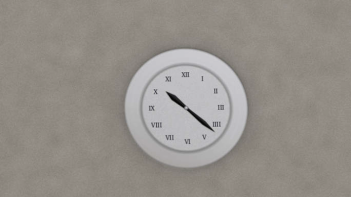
**10:22**
